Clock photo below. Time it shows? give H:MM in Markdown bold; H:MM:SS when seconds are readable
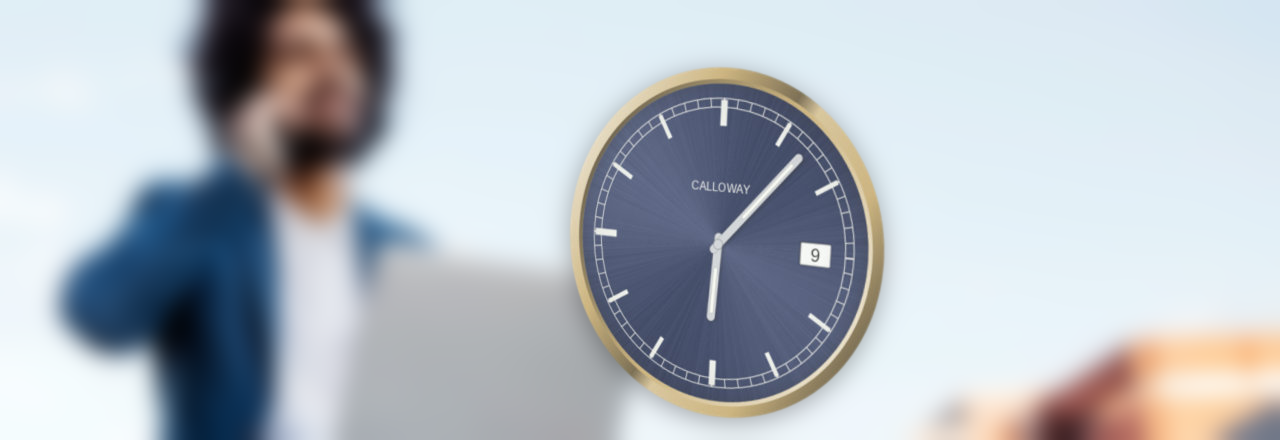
**6:07**
